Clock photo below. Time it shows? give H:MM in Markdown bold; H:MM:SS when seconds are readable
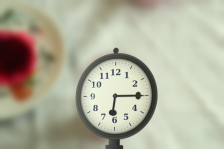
**6:15**
